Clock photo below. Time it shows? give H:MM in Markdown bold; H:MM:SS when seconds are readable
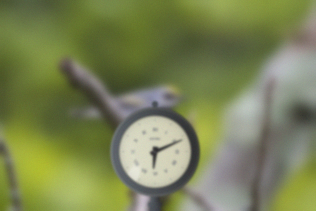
**6:11**
